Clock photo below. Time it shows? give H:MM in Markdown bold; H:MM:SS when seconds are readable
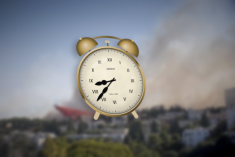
**8:37**
